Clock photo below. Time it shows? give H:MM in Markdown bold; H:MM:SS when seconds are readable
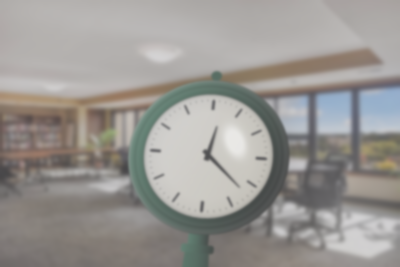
**12:22**
